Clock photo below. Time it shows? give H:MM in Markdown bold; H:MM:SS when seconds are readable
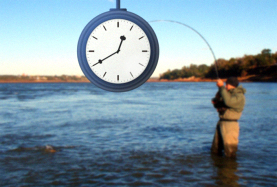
**12:40**
